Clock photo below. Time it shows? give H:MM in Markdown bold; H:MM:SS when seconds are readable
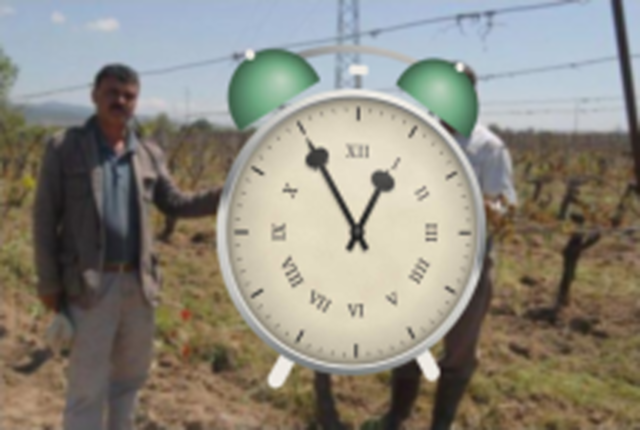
**12:55**
